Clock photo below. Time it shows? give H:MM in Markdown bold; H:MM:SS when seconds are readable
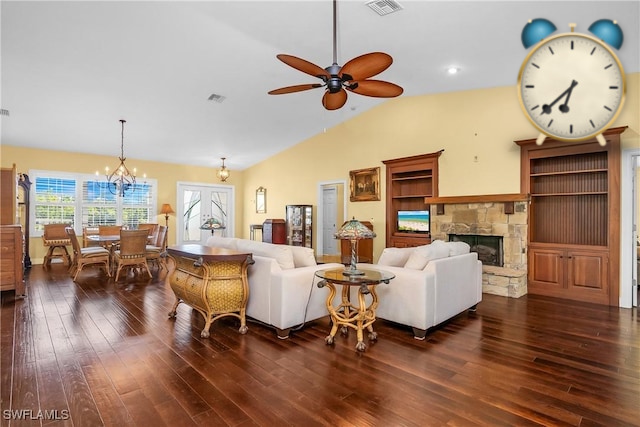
**6:38**
